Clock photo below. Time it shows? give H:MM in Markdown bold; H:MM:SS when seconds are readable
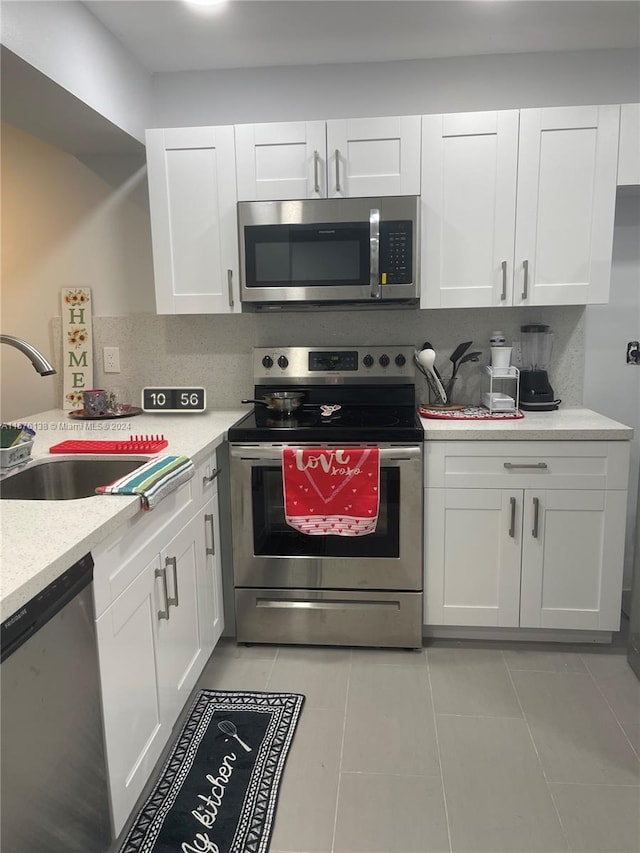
**10:56**
